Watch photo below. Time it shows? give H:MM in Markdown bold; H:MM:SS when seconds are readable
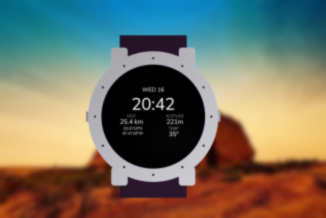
**20:42**
